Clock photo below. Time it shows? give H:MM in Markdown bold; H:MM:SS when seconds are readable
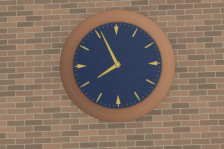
**7:56**
